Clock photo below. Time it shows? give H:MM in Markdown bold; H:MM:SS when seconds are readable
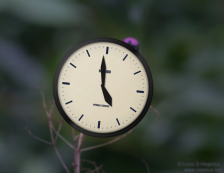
**4:59**
